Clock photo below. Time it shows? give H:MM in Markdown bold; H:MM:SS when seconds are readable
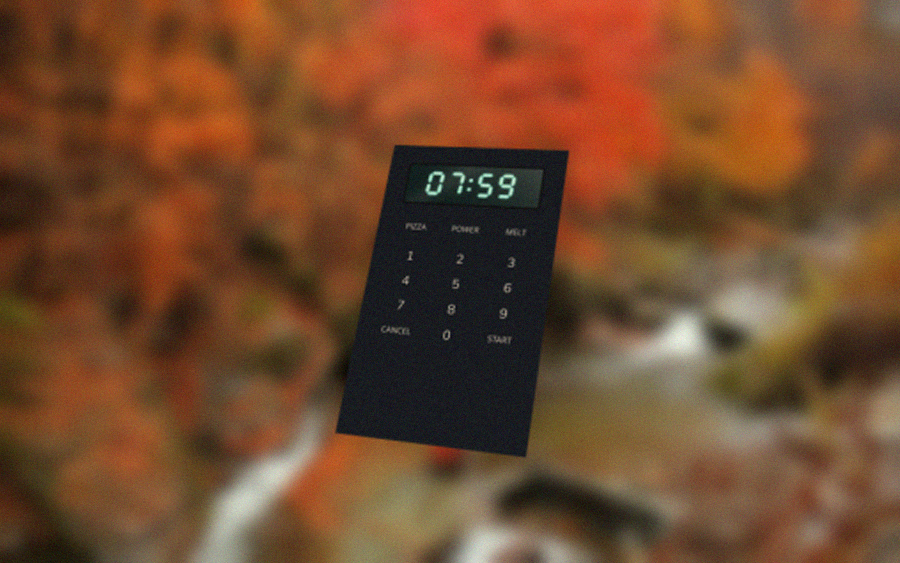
**7:59**
